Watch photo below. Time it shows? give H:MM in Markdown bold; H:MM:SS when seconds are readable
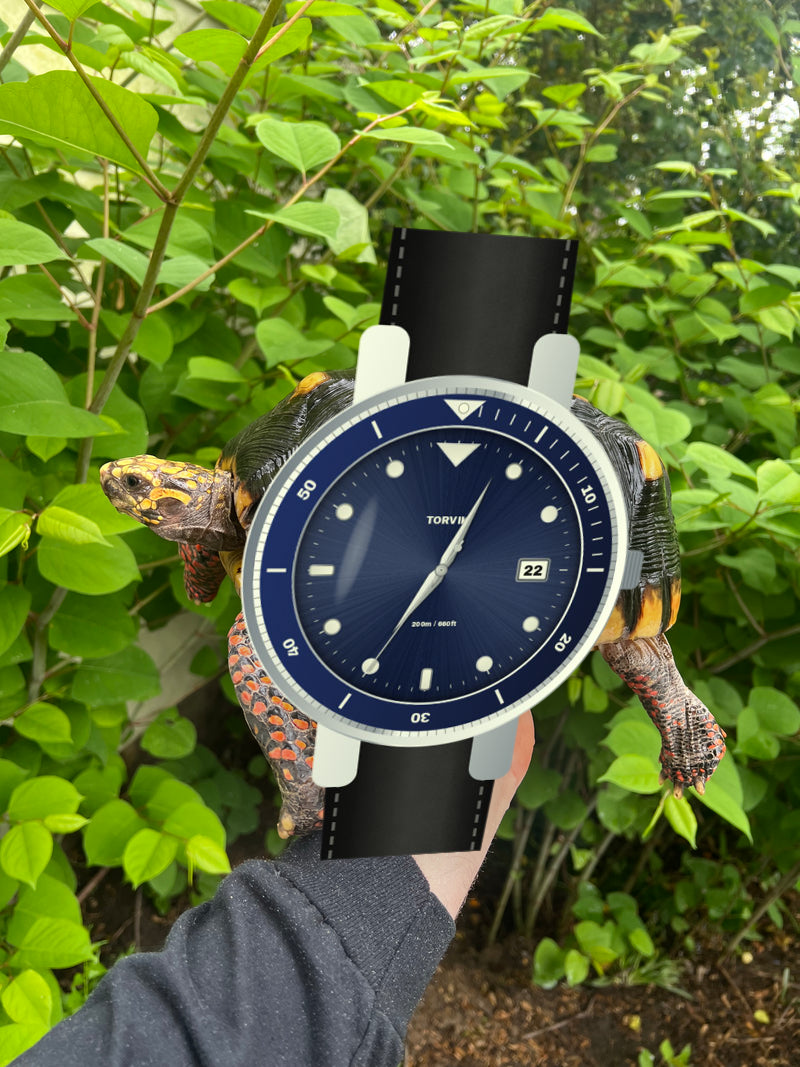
**7:03:35**
